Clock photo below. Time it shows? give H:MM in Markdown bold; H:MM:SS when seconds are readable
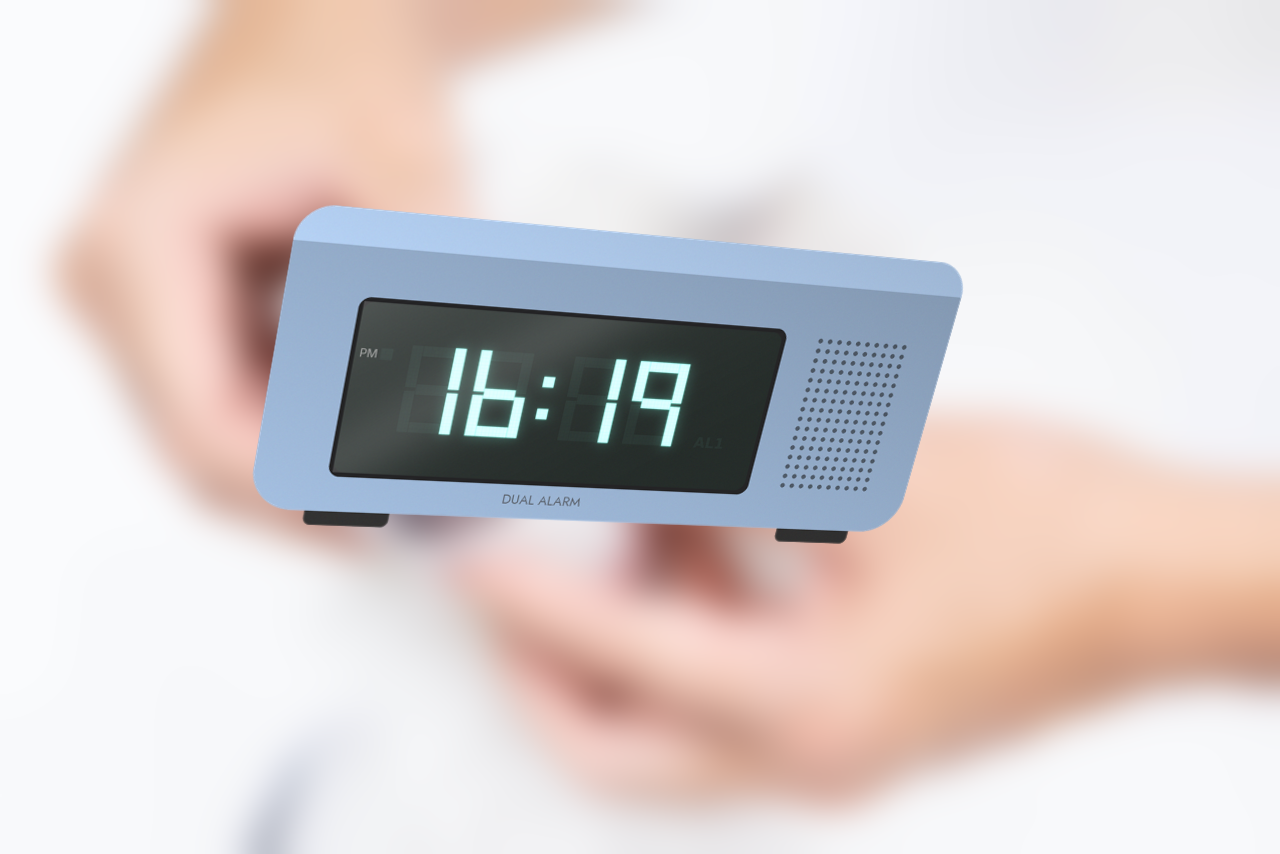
**16:19**
